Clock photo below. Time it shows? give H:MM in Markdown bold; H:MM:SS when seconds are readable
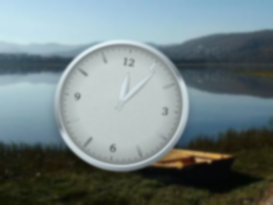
**12:06**
